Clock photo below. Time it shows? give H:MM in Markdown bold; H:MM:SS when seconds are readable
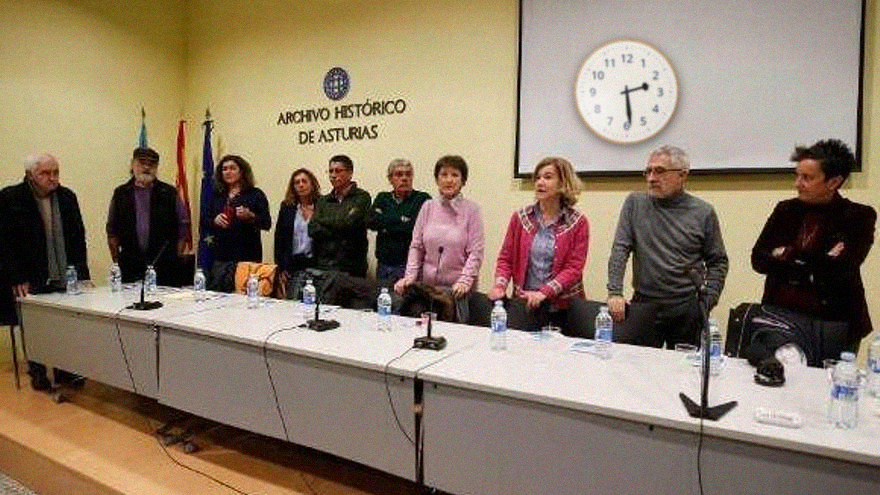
**2:29**
